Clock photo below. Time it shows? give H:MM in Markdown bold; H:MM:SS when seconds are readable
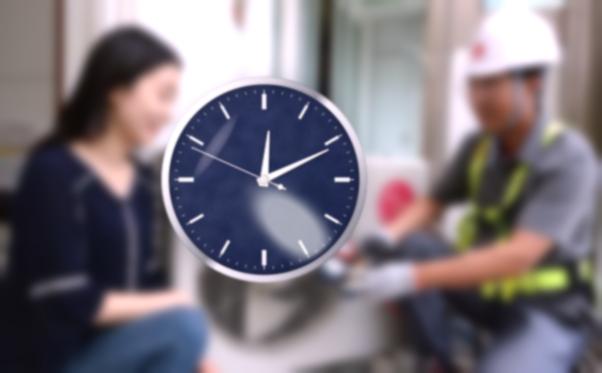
**12:10:49**
